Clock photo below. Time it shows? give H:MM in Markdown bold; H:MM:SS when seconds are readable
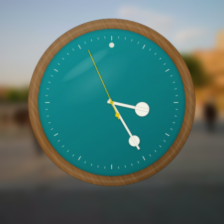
**3:24:56**
